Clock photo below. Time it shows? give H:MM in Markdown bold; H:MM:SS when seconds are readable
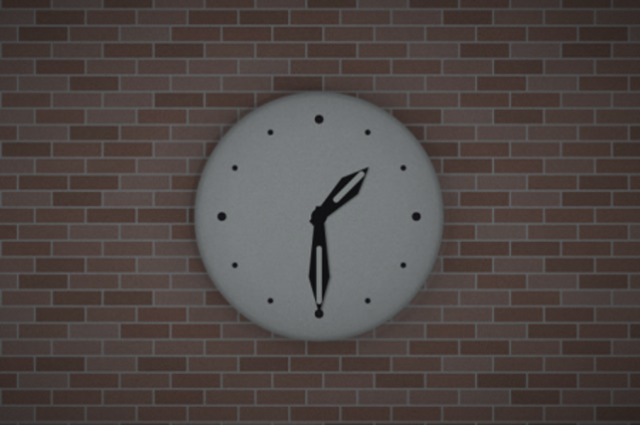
**1:30**
